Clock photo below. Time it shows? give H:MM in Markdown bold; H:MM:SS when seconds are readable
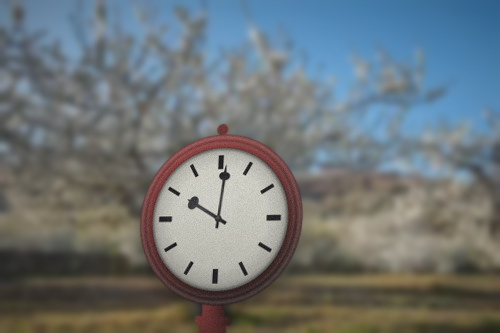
**10:01**
